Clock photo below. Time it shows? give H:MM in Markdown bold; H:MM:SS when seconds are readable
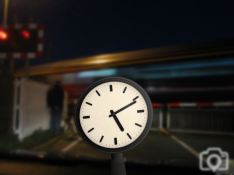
**5:11**
